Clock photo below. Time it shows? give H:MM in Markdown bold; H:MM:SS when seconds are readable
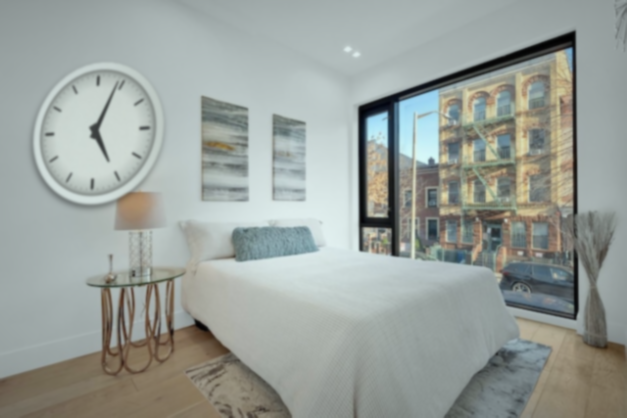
**5:04**
